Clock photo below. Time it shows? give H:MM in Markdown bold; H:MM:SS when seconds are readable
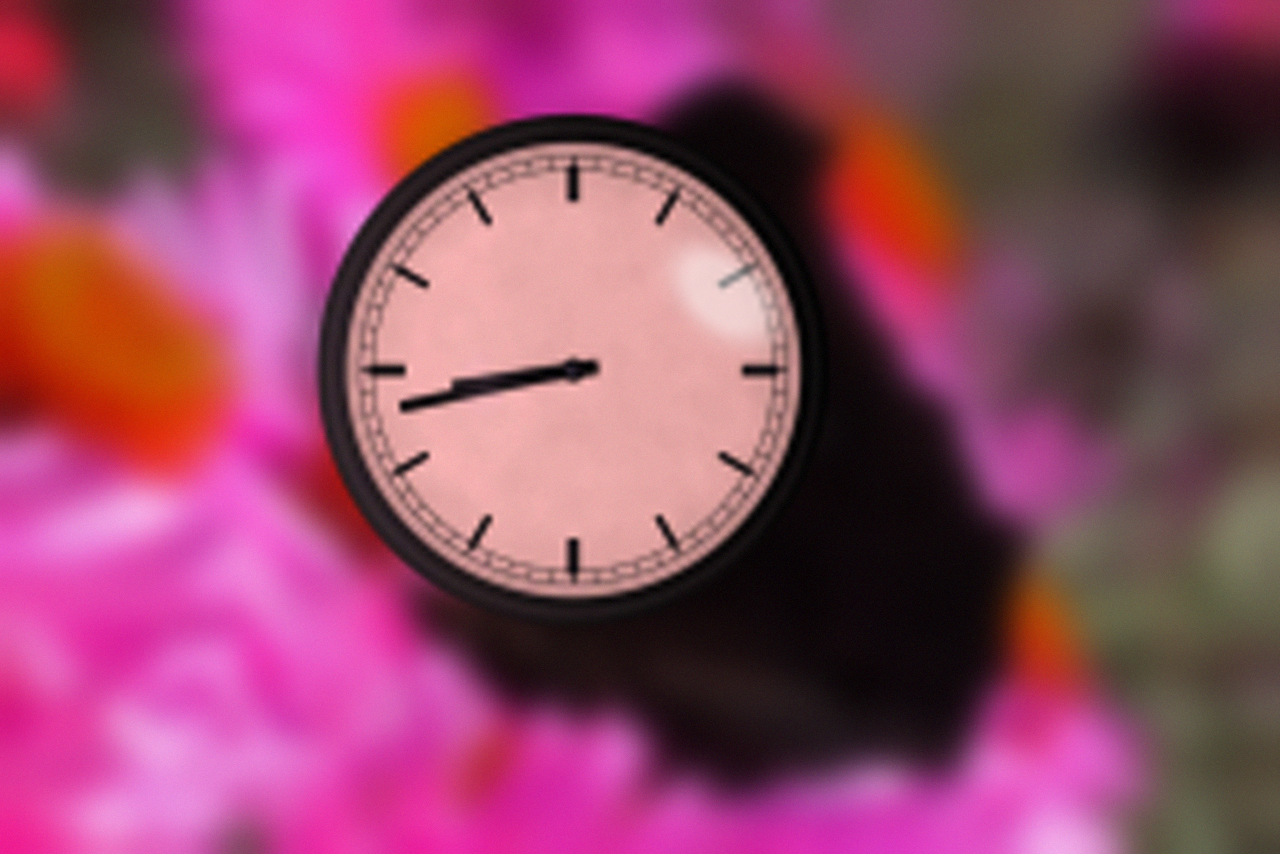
**8:43**
